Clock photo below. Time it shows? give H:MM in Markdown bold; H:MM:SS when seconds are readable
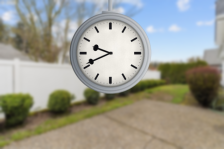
**9:41**
